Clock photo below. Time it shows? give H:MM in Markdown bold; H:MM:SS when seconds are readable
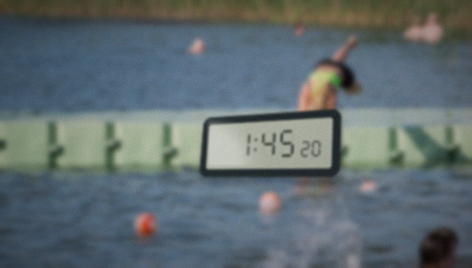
**1:45:20**
